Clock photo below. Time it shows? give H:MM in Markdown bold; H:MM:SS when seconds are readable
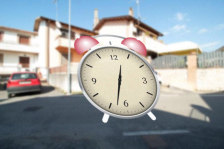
**12:33**
